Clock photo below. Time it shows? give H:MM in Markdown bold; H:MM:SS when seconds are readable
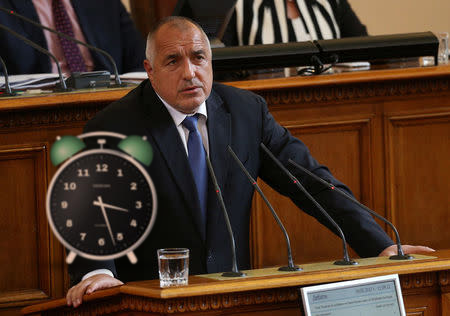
**3:27**
